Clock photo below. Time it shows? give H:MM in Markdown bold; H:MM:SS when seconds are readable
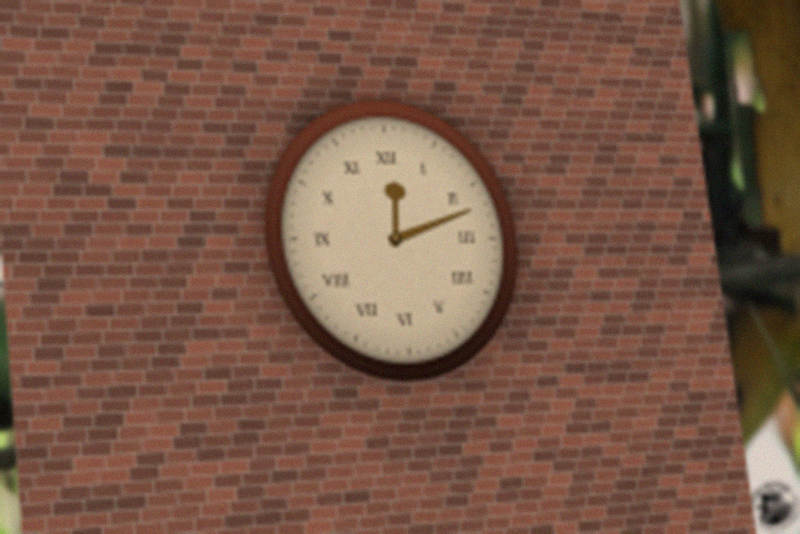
**12:12**
